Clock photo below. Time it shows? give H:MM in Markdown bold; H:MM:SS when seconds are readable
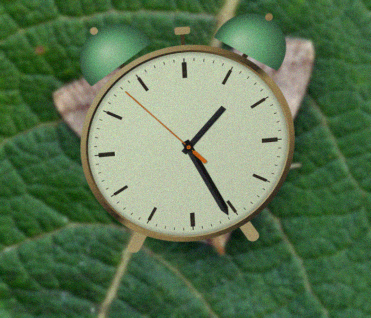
**1:25:53**
